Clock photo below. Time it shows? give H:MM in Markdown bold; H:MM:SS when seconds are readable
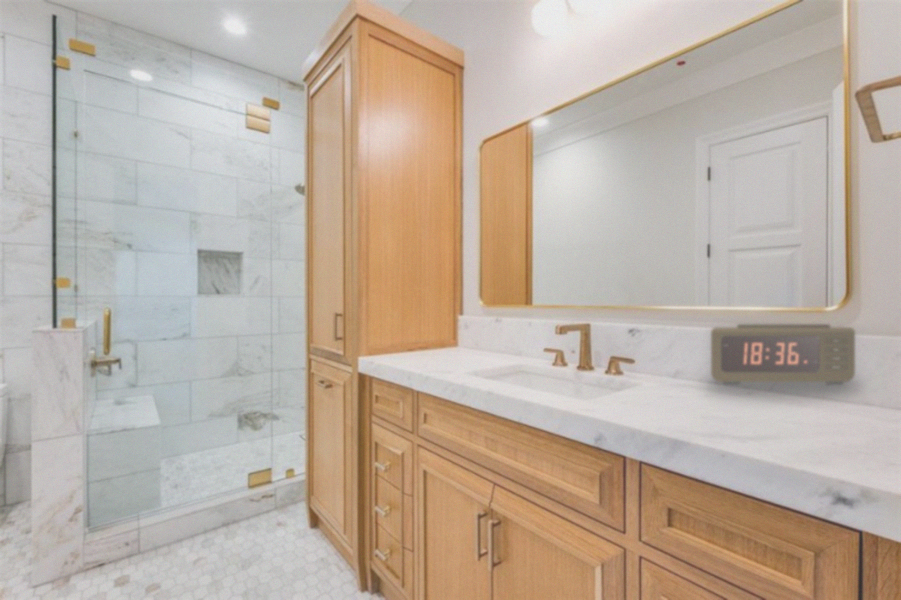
**18:36**
